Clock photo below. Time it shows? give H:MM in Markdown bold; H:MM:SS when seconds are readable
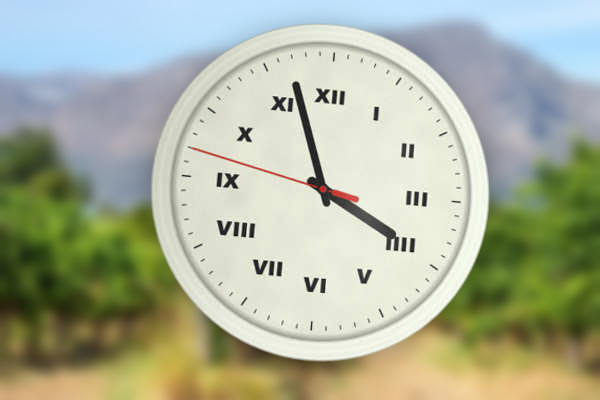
**3:56:47**
